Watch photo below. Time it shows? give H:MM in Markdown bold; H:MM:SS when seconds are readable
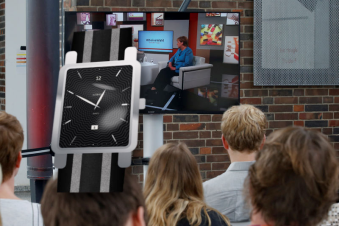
**12:50**
